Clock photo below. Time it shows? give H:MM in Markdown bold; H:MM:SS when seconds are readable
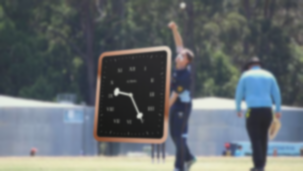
**9:25**
